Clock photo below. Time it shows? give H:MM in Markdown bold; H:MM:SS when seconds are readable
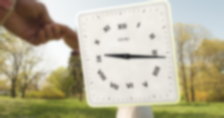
**9:16**
